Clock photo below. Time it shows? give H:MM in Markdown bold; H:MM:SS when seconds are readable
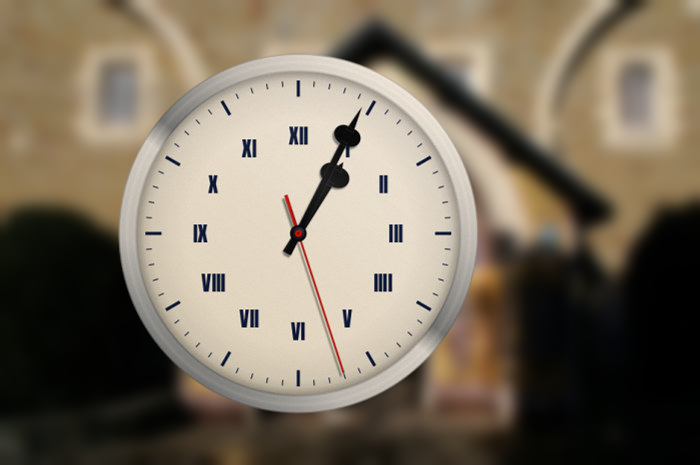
**1:04:27**
